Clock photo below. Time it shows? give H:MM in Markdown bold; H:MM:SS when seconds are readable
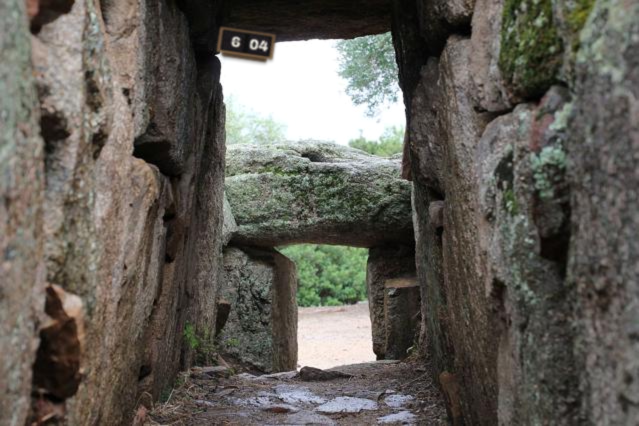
**6:04**
